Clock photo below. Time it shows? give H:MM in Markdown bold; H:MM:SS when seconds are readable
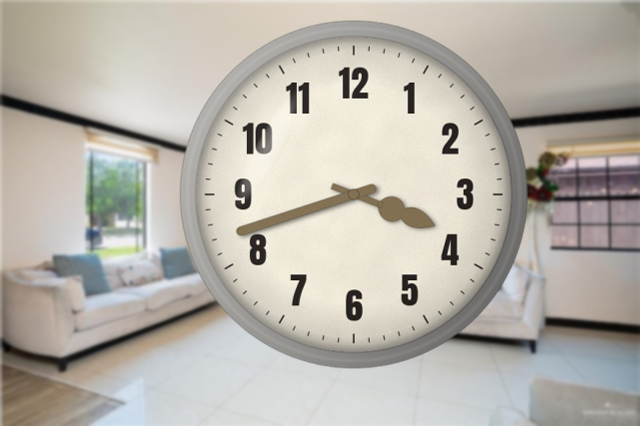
**3:42**
